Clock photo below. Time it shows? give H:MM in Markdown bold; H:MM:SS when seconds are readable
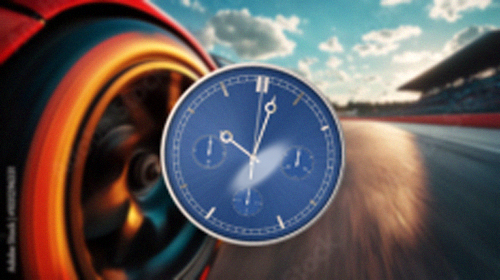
**10:02**
